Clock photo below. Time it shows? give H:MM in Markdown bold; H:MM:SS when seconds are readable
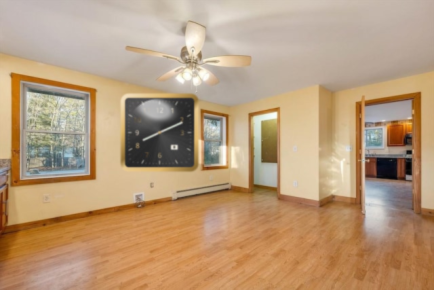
**8:11**
